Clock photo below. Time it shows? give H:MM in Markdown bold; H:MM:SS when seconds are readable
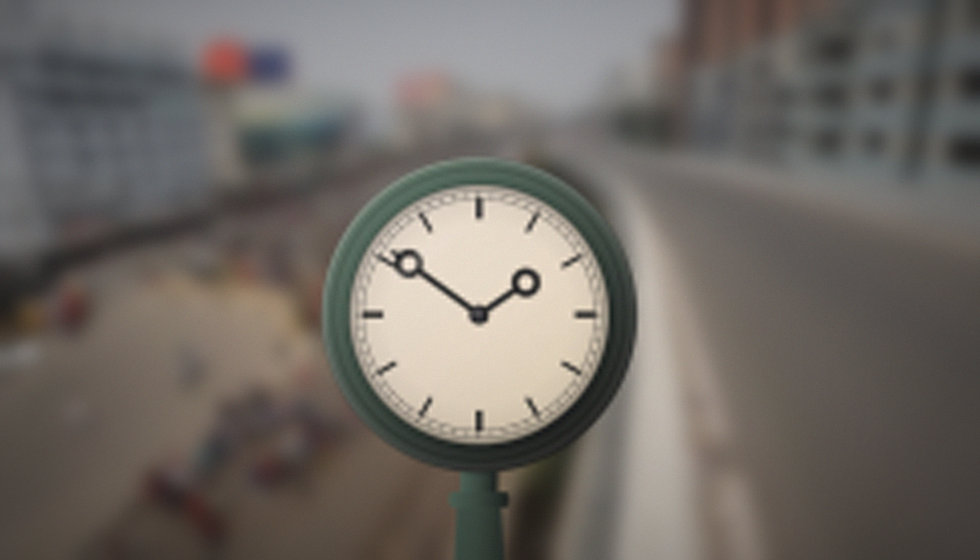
**1:51**
